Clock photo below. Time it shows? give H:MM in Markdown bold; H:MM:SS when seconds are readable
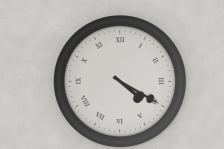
**4:20**
